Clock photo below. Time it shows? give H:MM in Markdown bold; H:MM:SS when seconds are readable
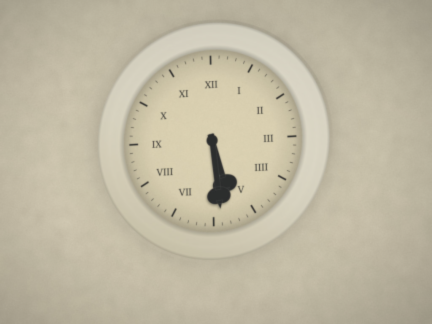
**5:29**
